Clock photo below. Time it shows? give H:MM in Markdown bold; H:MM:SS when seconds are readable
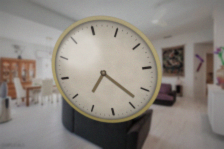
**7:23**
